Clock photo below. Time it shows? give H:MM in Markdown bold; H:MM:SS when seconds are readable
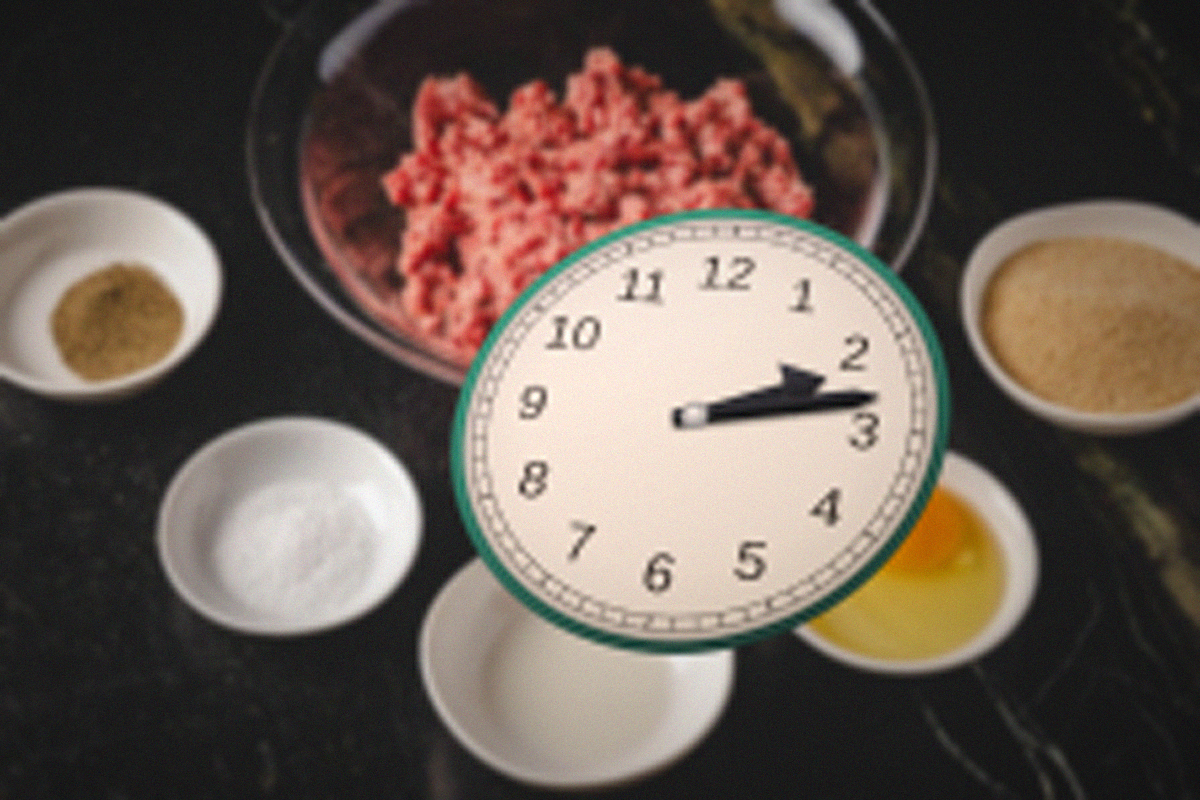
**2:13**
